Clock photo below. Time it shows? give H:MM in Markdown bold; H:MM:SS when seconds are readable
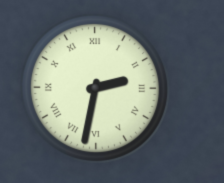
**2:32**
